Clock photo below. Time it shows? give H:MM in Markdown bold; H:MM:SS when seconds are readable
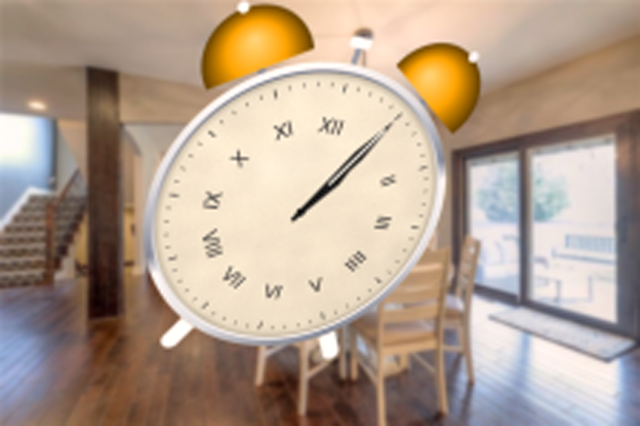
**1:05**
